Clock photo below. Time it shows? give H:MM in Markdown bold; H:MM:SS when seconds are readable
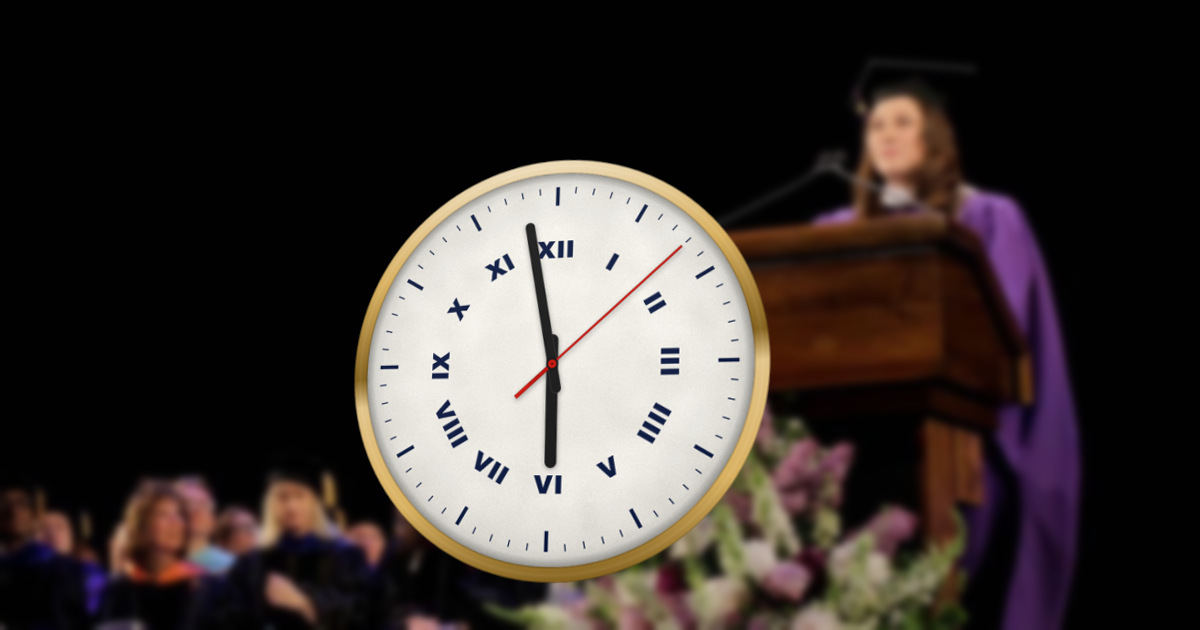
**5:58:08**
